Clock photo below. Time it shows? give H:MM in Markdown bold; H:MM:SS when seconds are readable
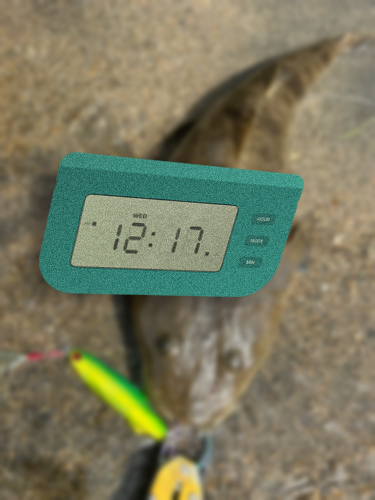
**12:17**
